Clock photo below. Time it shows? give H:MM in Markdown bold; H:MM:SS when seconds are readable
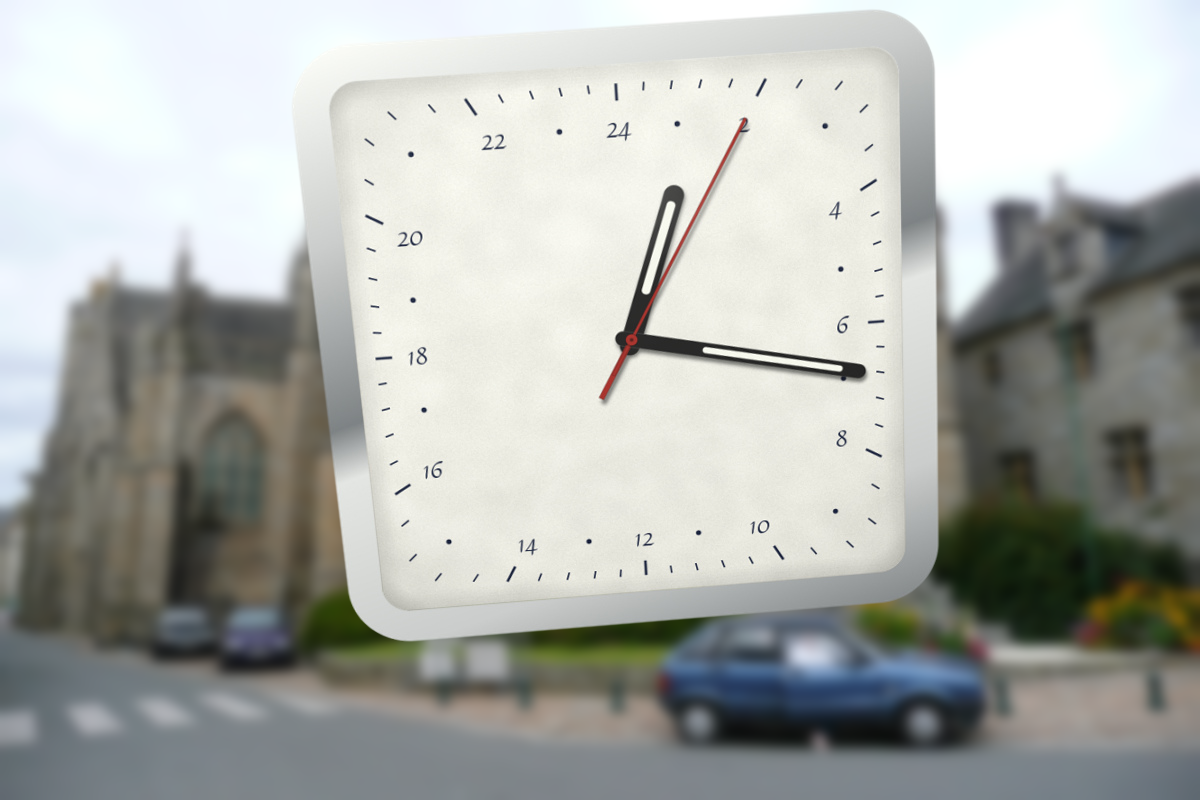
**1:17:05**
